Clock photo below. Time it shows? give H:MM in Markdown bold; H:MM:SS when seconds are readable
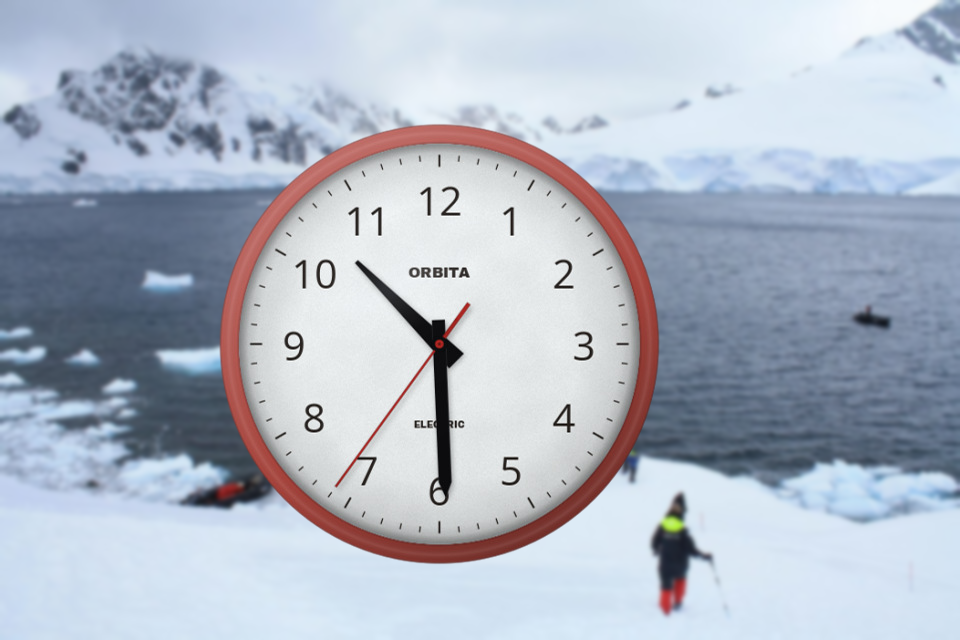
**10:29:36**
